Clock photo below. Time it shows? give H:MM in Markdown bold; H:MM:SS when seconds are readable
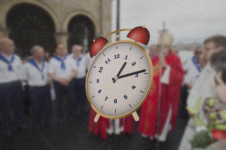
**1:14**
